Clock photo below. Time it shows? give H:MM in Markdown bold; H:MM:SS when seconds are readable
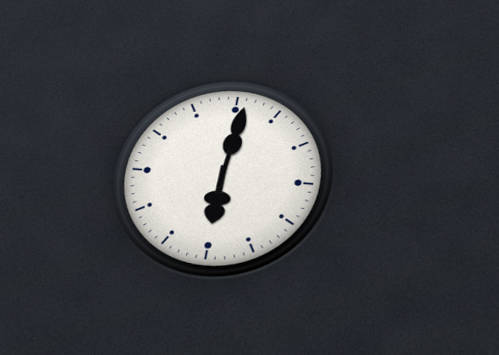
**6:01**
